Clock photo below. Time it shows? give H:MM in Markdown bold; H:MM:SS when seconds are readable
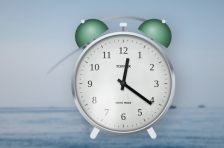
**12:21**
